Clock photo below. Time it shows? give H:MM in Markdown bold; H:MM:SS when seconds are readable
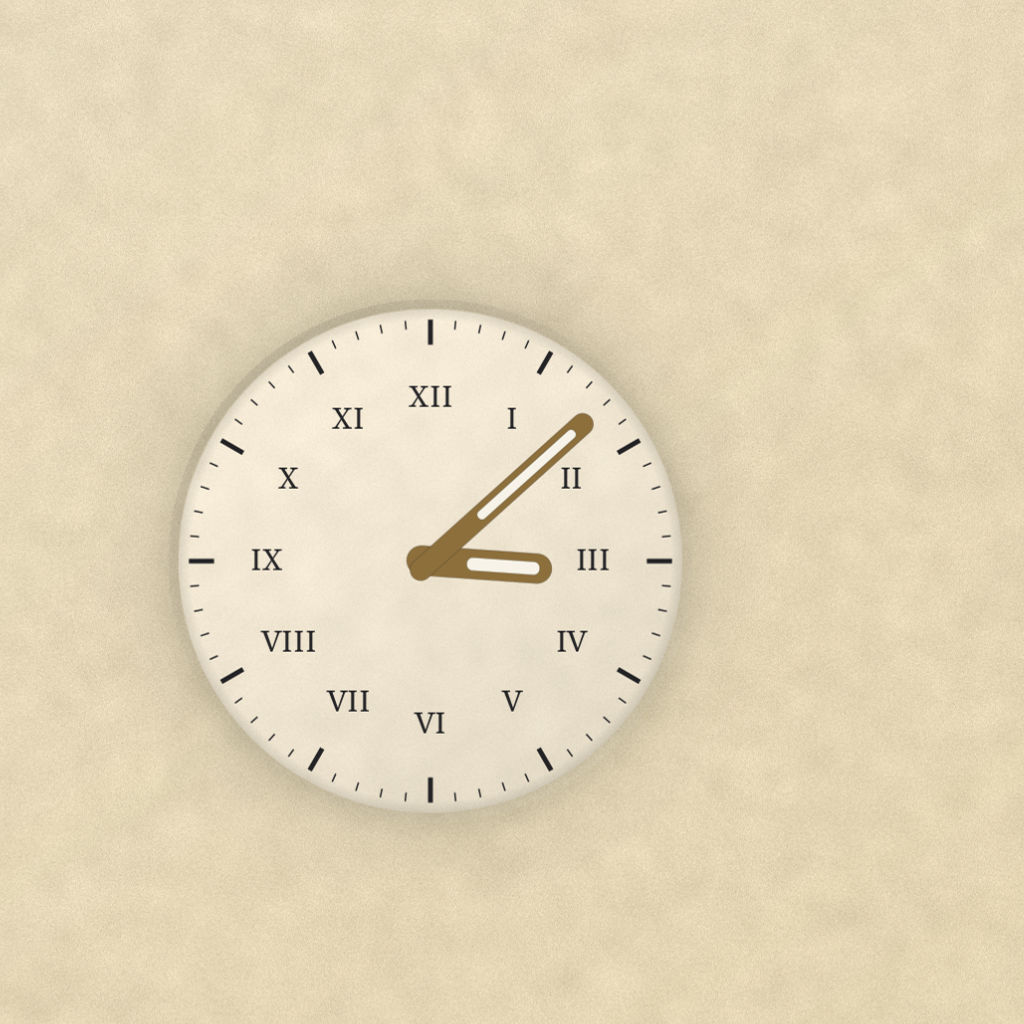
**3:08**
